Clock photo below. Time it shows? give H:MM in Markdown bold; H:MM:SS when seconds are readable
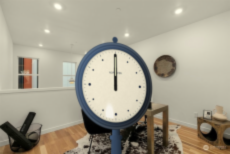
**12:00**
